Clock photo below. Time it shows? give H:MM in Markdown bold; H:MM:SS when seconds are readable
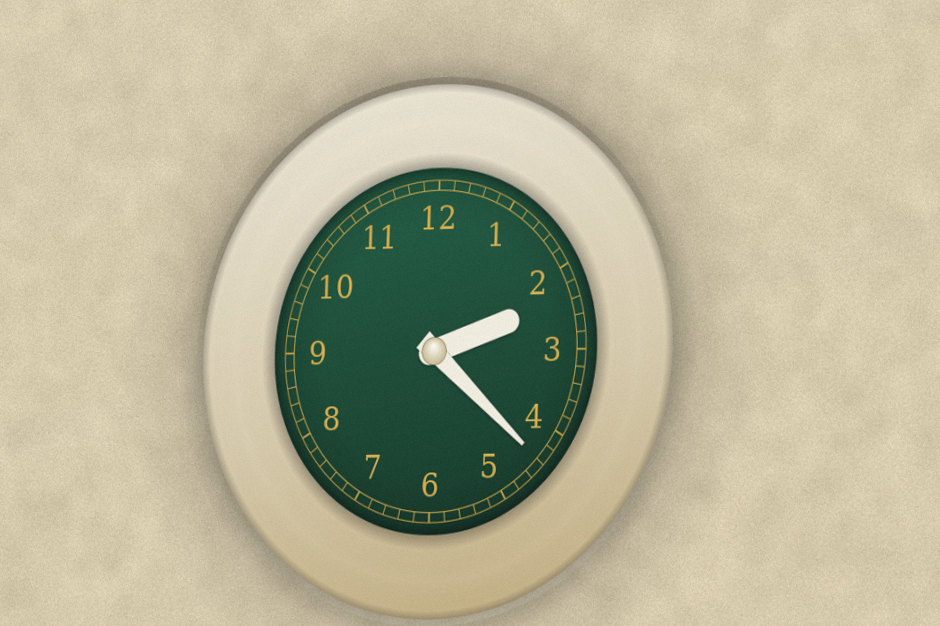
**2:22**
